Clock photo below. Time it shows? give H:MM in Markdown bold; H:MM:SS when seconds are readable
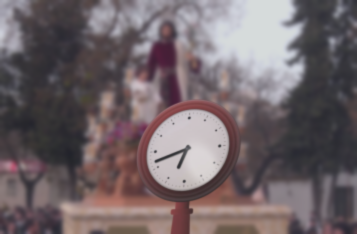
**6:42**
